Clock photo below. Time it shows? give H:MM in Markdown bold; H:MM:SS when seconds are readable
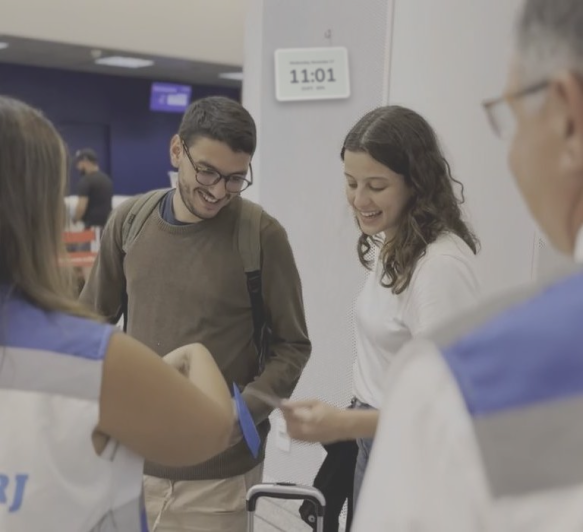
**11:01**
